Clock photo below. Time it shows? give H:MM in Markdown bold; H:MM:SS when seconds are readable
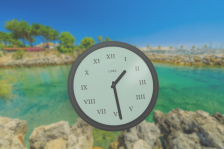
**1:29**
